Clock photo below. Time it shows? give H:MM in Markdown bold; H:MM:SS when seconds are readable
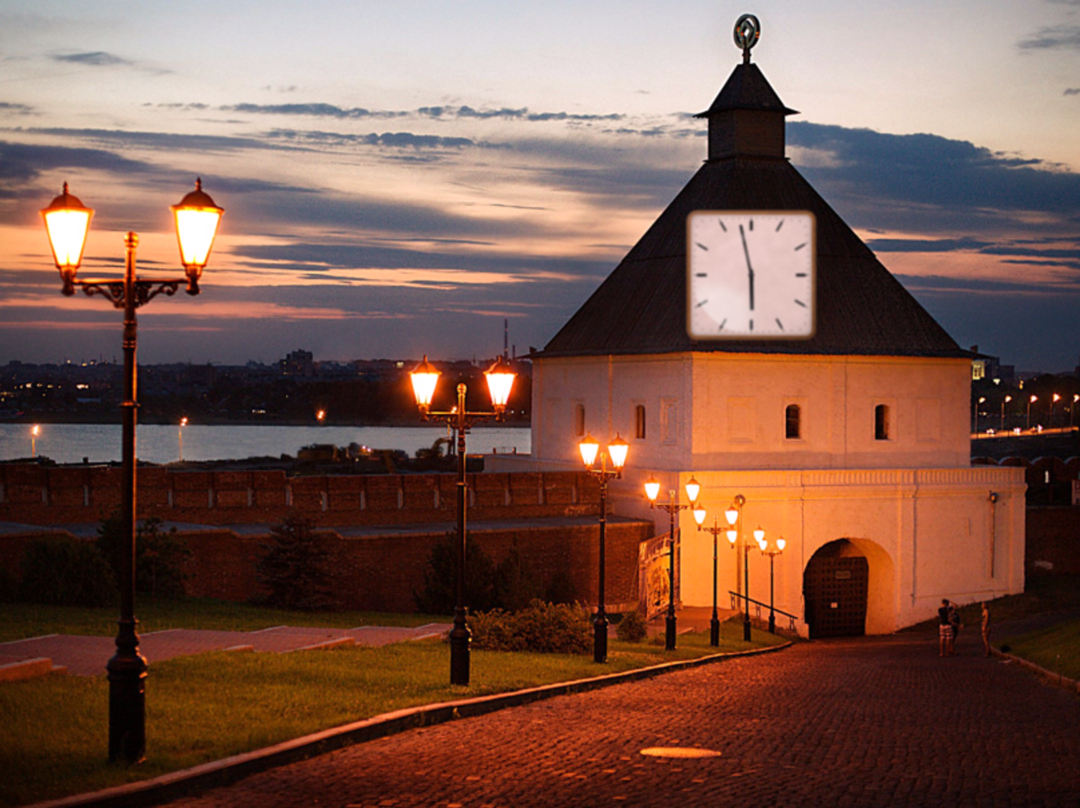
**5:58**
